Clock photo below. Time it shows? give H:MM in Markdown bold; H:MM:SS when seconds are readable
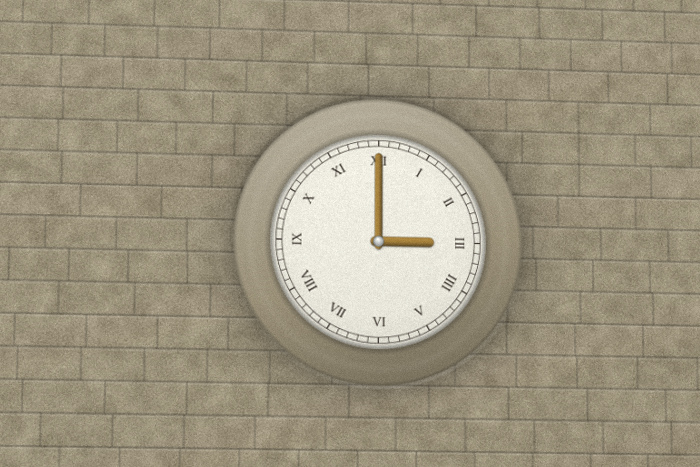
**3:00**
